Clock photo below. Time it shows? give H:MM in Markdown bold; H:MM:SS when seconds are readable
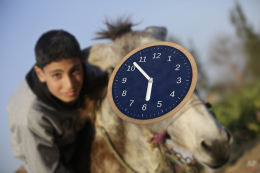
**5:52**
